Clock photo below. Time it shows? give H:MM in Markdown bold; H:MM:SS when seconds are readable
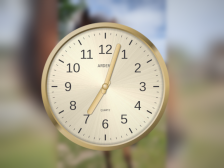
**7:03**
